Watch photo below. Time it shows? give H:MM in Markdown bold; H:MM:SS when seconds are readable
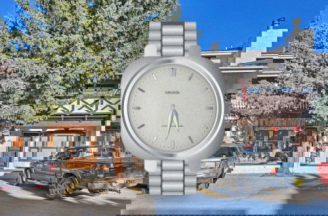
**5:32**
